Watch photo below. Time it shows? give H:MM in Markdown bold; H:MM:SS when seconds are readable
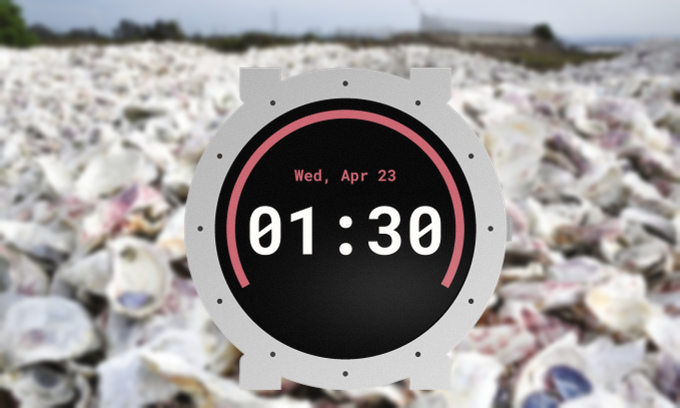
**1:30**
